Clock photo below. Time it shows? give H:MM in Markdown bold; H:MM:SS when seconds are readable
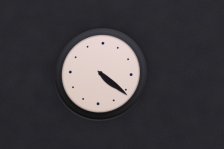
**4:21**
